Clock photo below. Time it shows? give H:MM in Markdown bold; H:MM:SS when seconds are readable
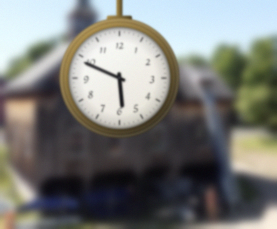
**5:49**
